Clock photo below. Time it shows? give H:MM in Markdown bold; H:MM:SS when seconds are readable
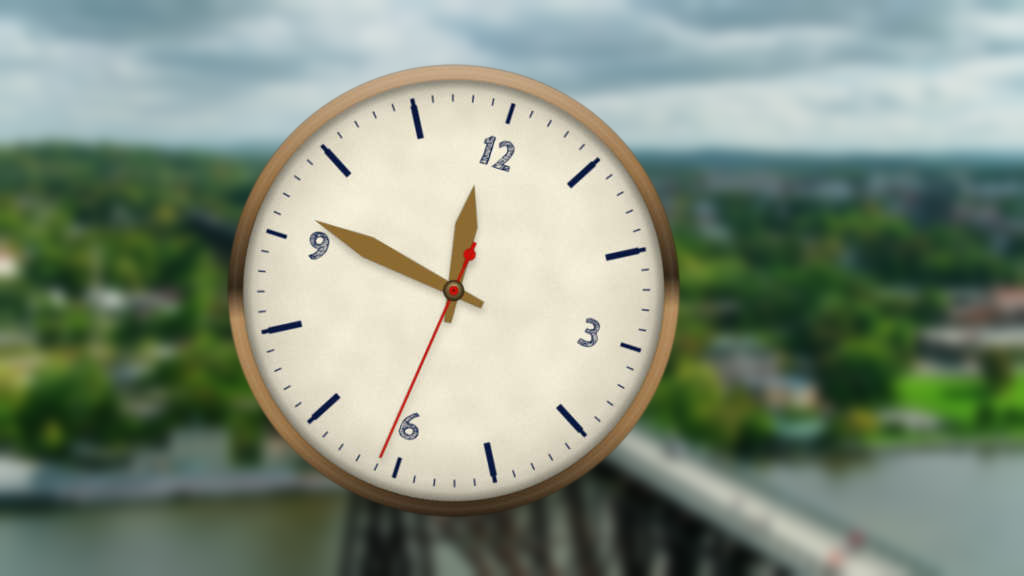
**11:46:31**
